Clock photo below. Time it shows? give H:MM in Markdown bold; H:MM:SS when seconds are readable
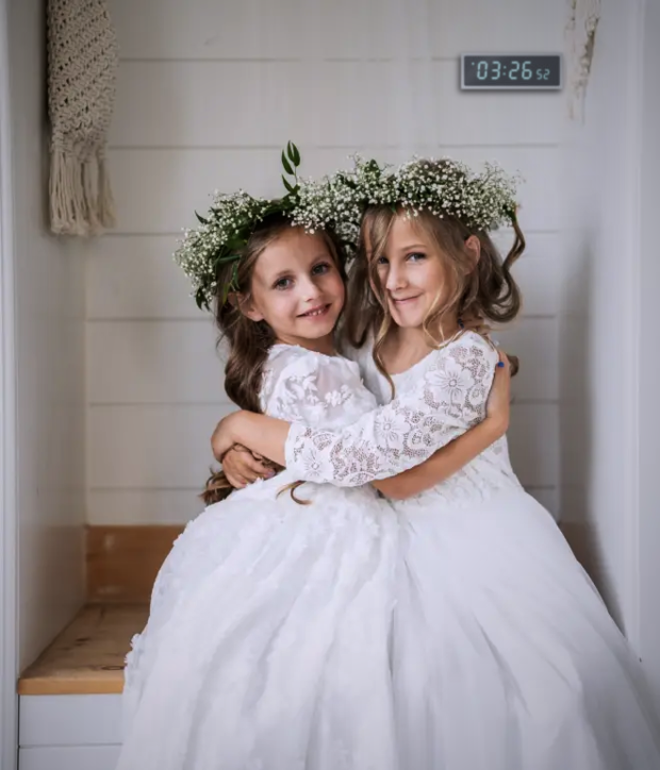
**3:26:52**
